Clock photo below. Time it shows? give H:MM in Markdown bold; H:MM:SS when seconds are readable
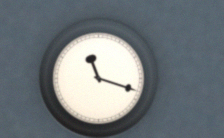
**11:18**
